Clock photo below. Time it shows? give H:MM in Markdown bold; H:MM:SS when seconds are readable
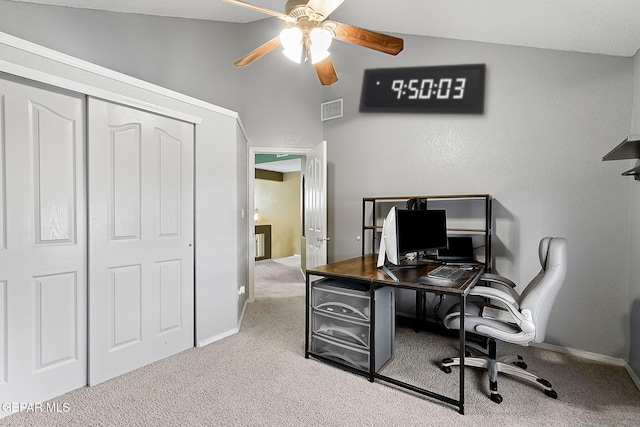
**9:50:03**
